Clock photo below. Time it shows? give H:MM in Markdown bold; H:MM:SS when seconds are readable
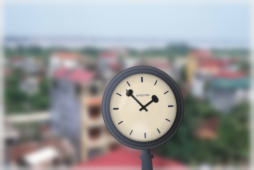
**1:53**
